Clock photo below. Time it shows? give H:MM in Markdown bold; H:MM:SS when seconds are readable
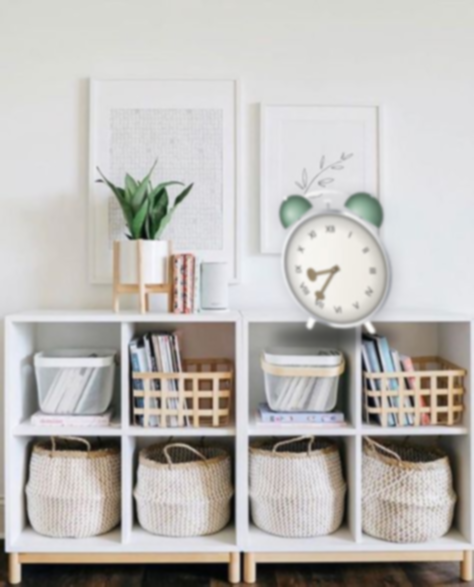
**8:36**
